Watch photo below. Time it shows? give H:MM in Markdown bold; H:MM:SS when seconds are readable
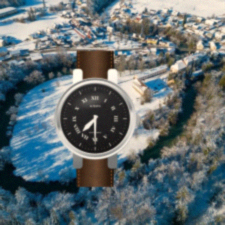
**7:30**
